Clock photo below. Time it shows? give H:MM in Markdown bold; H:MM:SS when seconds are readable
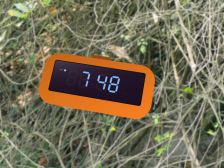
**7:48**
